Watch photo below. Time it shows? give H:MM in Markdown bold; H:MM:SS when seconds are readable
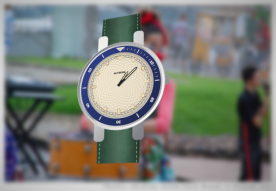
**1:08**
